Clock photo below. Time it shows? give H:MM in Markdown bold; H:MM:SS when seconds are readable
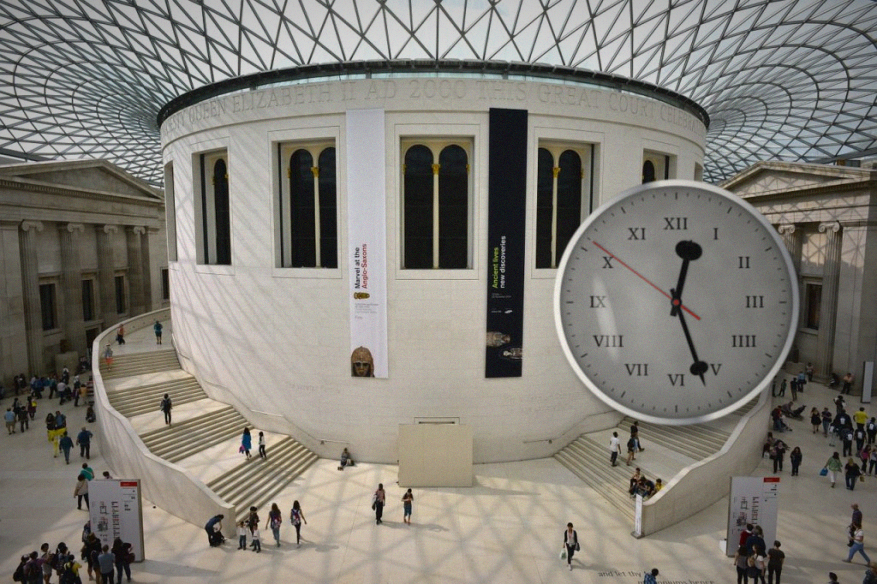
**12:26:51**
